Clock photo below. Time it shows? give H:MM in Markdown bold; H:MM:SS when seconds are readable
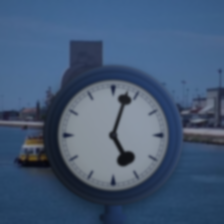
**5:03**
